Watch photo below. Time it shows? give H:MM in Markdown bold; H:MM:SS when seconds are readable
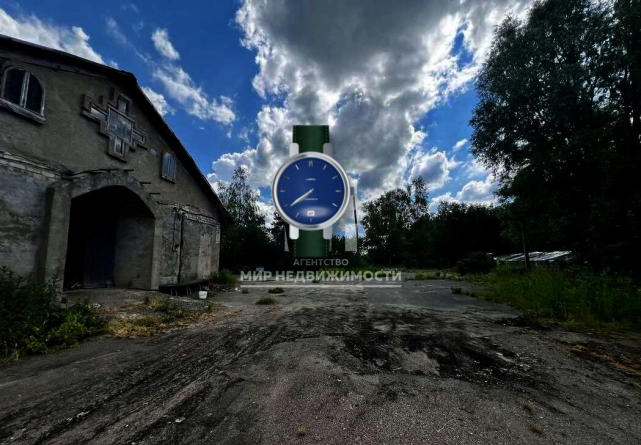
**7:39**
